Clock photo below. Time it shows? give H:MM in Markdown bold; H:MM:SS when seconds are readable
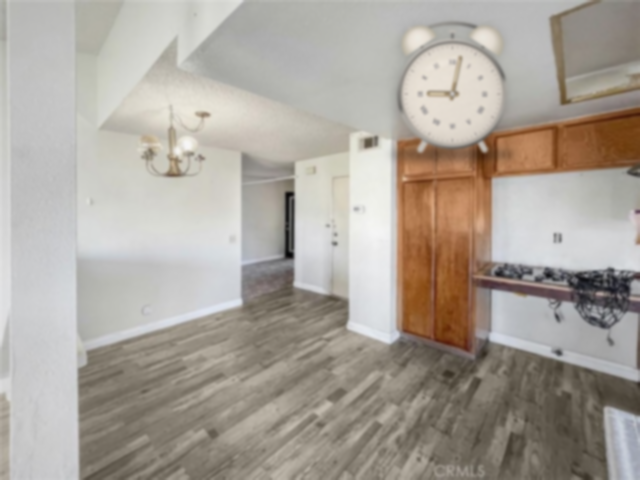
**9:02**
